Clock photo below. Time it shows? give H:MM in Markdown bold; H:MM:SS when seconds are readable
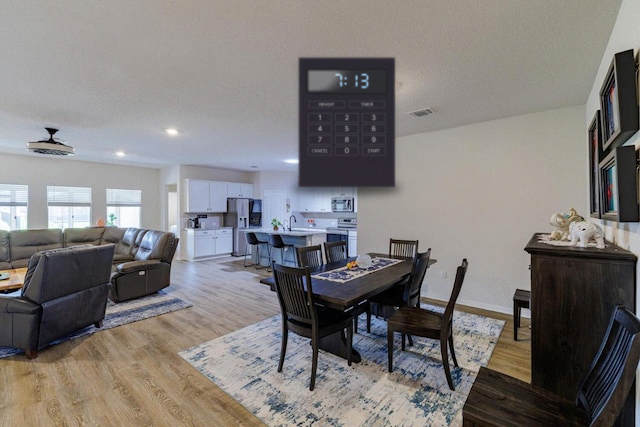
**7:13**
